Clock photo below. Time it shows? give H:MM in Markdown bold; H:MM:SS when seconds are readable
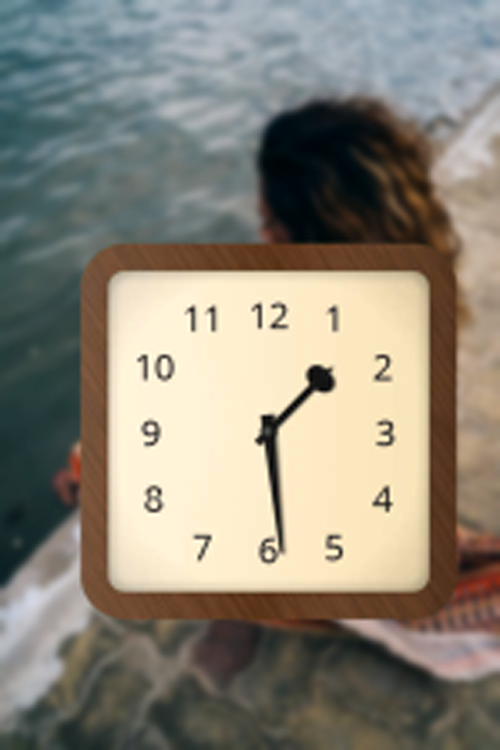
**1:29**
